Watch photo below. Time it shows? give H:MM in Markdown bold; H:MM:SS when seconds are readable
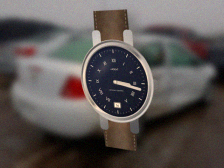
**3:17**
